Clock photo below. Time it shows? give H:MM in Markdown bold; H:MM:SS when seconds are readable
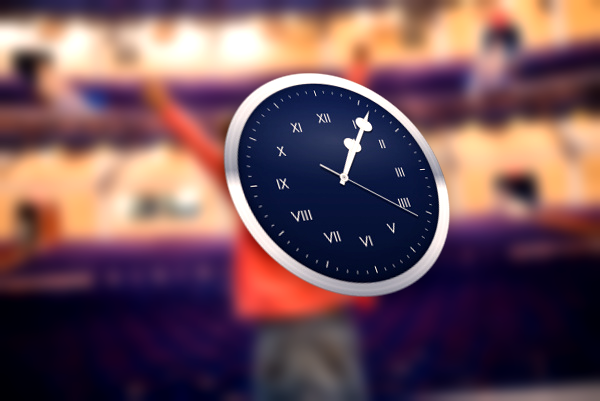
**1:06:21**
